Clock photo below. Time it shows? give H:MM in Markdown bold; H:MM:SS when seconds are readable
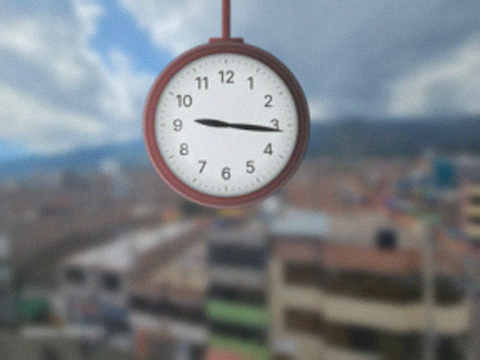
**9:16**
